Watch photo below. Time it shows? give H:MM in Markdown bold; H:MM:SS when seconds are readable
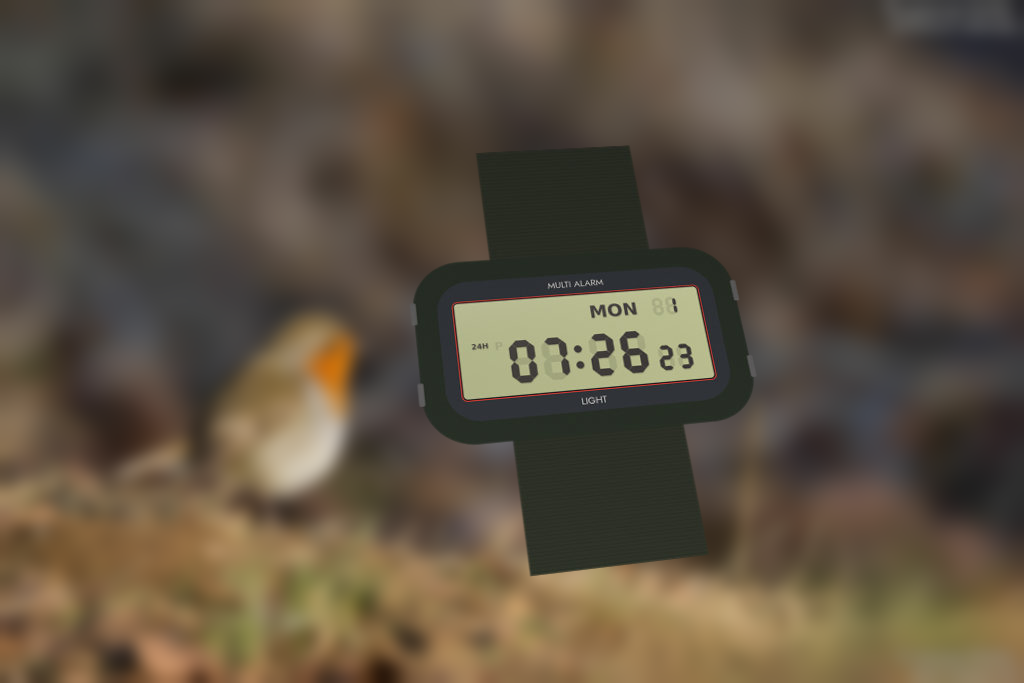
**7:26:23**
